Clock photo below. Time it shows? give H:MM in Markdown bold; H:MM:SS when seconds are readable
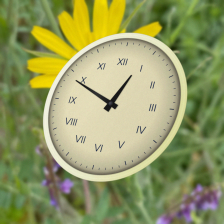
**12:49**
